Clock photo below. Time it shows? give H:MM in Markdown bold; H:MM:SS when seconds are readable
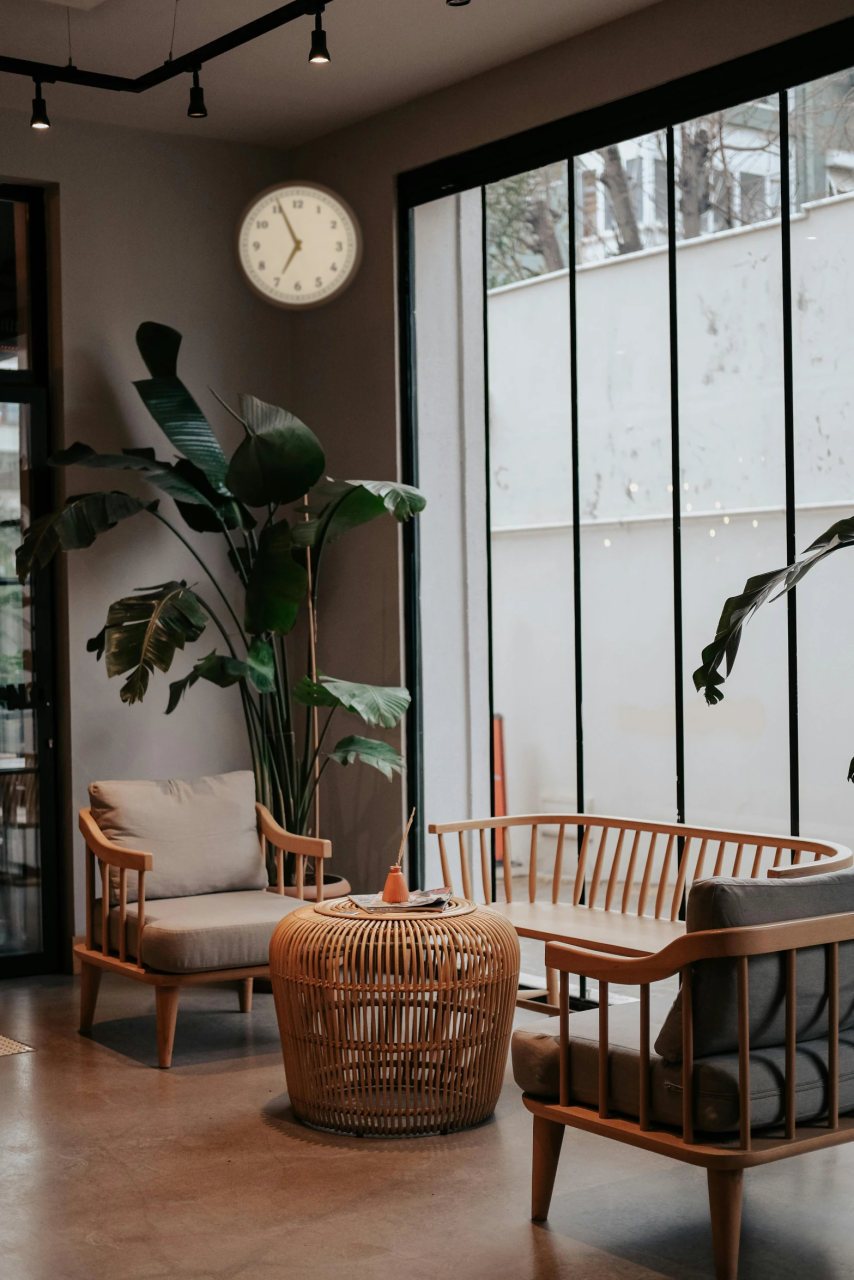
**6:56**
